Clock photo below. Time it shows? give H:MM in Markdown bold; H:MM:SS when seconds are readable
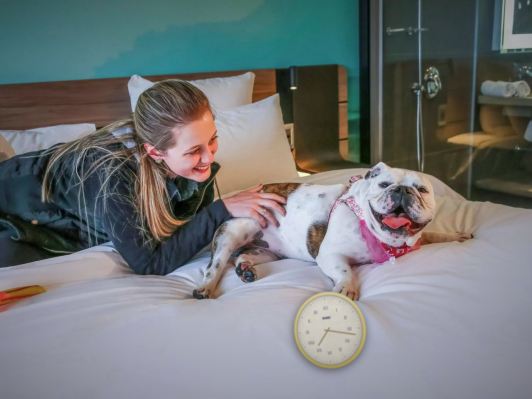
**7:17**
